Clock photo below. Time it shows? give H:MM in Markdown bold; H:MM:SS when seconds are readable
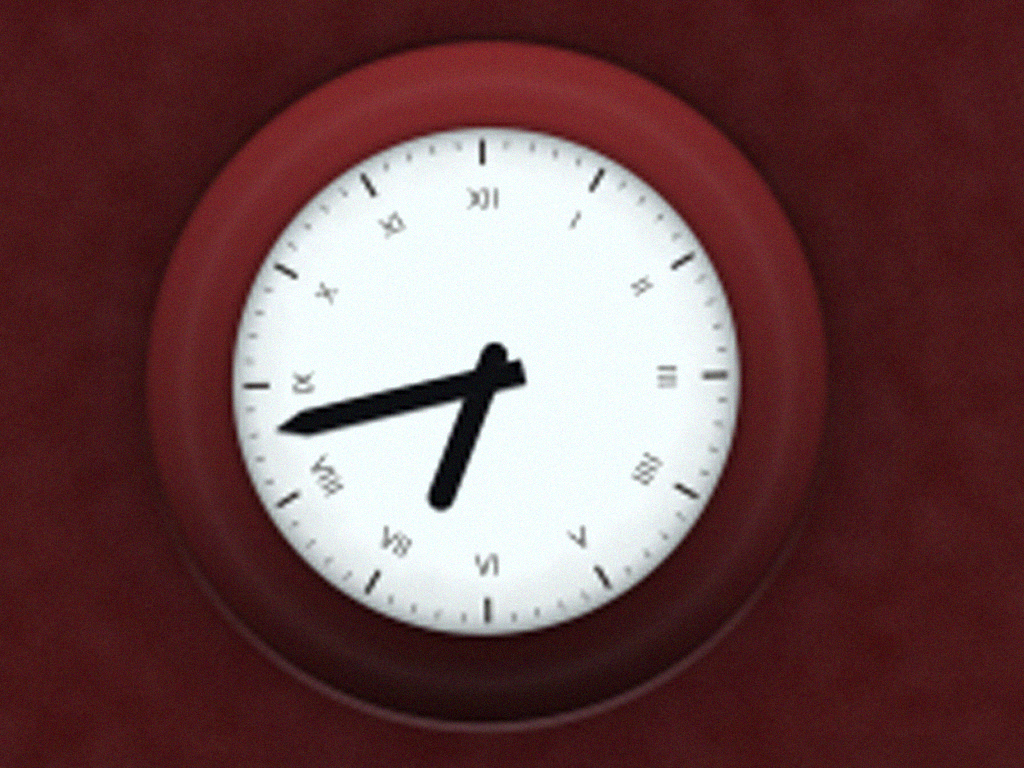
**6:43**
